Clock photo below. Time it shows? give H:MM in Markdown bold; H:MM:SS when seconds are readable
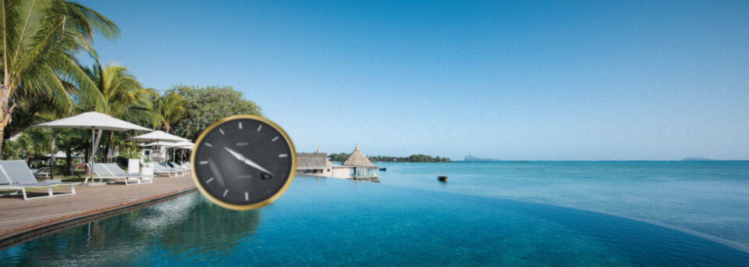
**10:21**
